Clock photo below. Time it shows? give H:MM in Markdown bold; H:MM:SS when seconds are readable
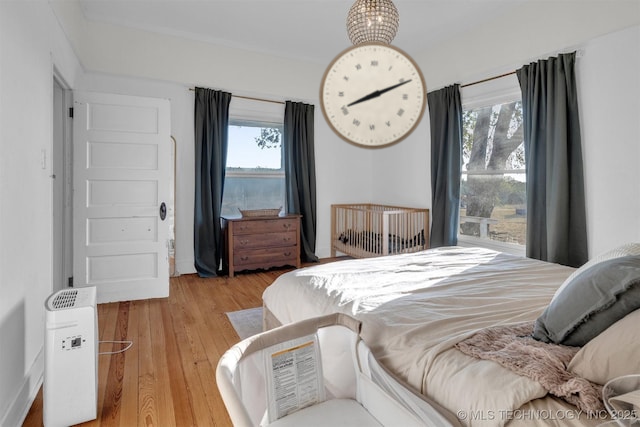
**8:11**
